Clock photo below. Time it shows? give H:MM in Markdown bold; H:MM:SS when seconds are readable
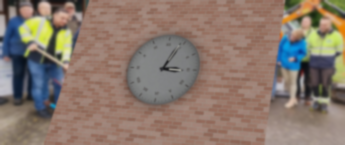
**3:04**
